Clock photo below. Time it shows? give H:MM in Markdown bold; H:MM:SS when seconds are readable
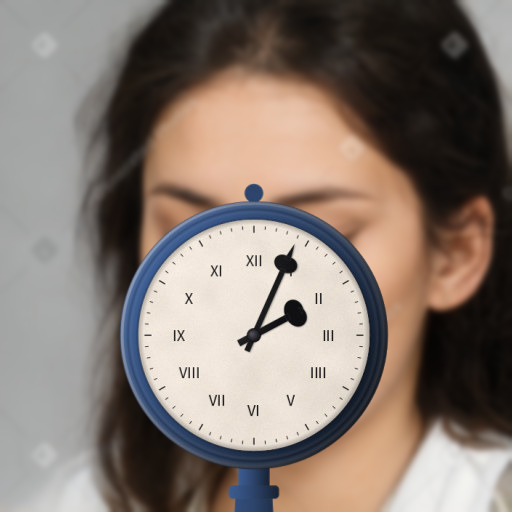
**2:04**
